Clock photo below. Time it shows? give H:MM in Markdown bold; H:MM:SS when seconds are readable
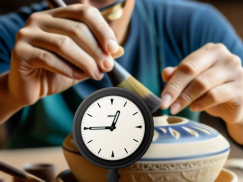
**12:45**
